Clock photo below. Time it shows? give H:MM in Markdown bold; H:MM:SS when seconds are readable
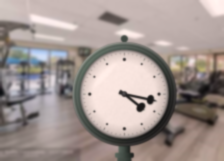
**4:17**
